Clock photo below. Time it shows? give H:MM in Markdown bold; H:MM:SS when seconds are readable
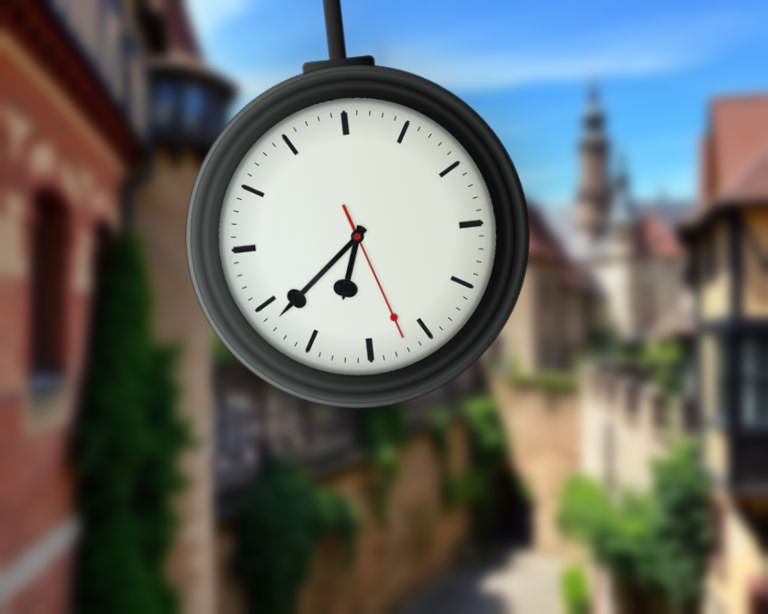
**6:38:27**
